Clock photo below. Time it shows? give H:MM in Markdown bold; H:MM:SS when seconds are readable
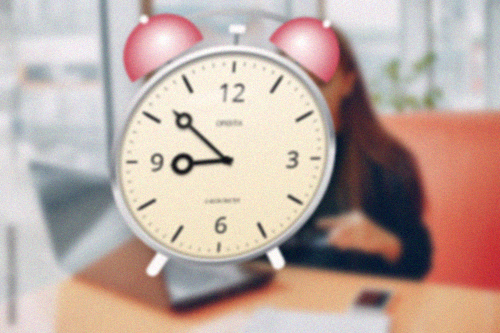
**8:52**
